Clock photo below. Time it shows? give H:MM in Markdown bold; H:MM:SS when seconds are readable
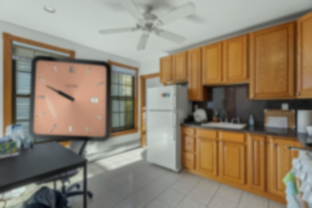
**9:49**
